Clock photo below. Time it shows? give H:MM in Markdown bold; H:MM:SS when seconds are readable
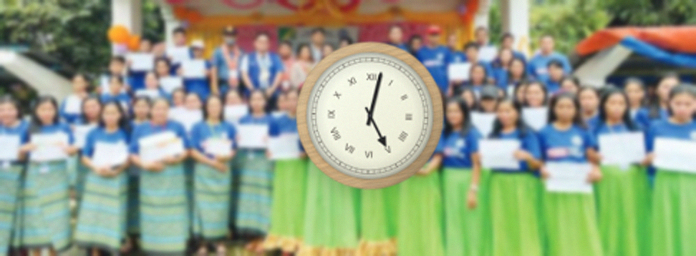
**5:02**
